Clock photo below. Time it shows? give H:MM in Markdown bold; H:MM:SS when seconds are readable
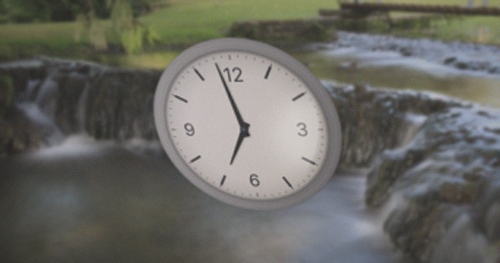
**6:58**
